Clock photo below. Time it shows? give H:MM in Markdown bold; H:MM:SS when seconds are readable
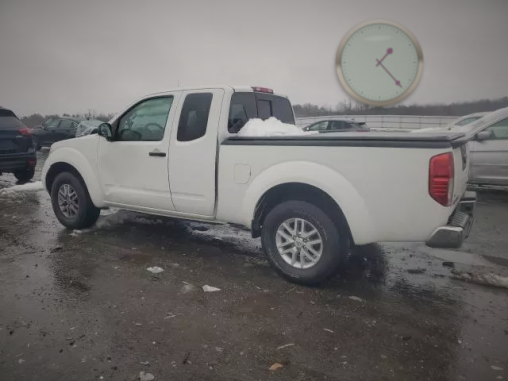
**1:23**
